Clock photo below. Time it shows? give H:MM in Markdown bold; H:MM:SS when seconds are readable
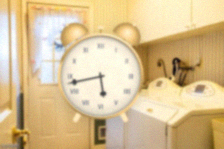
**5:43**
